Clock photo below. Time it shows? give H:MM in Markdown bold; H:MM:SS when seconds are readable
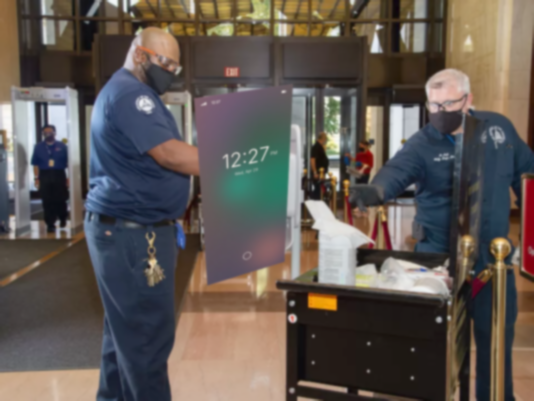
**12:27**
